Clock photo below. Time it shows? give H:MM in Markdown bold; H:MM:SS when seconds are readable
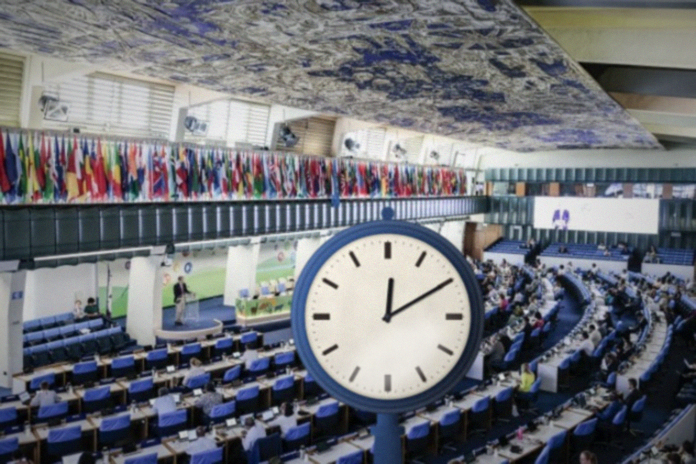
**12:10**
